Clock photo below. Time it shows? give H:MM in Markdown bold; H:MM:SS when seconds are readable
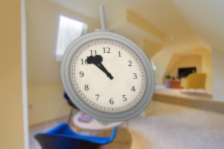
**10:52**
